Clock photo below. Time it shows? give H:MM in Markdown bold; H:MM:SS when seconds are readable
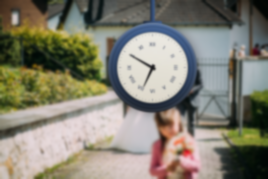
**6:50**
